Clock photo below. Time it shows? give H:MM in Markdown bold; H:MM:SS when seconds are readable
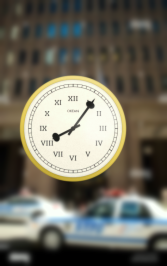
**8:06**
